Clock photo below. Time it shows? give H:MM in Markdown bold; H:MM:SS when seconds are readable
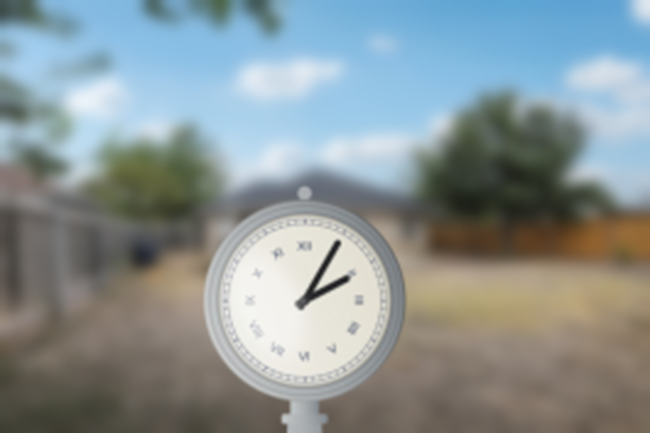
**2:05**
